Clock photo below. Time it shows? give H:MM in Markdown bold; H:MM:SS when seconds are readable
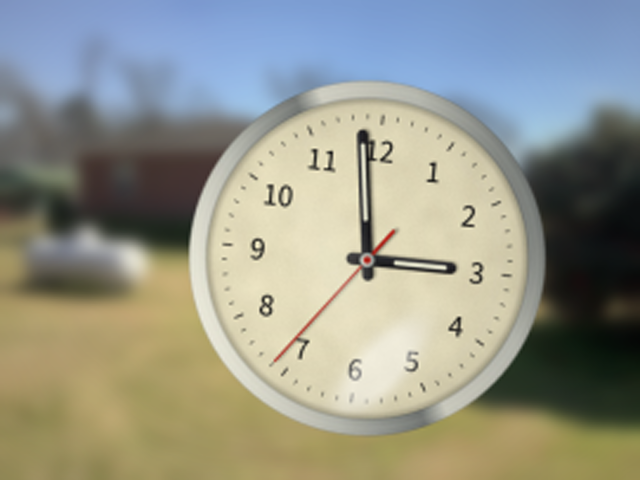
**2:58:36**
